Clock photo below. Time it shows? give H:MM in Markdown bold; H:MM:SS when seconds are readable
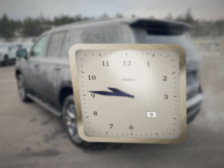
**9:46**
